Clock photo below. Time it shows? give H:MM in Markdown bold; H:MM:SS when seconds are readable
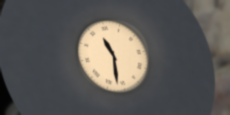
**11:32**
